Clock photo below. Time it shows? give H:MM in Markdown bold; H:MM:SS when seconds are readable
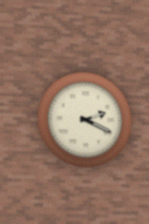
**2:19**
